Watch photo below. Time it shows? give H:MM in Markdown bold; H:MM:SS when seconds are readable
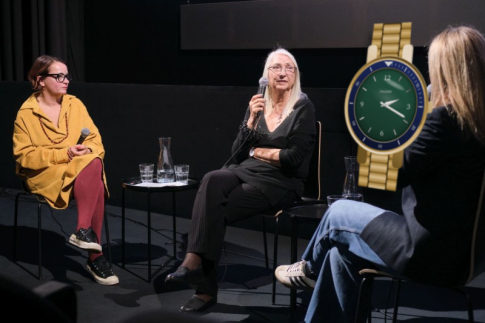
**2:19**
